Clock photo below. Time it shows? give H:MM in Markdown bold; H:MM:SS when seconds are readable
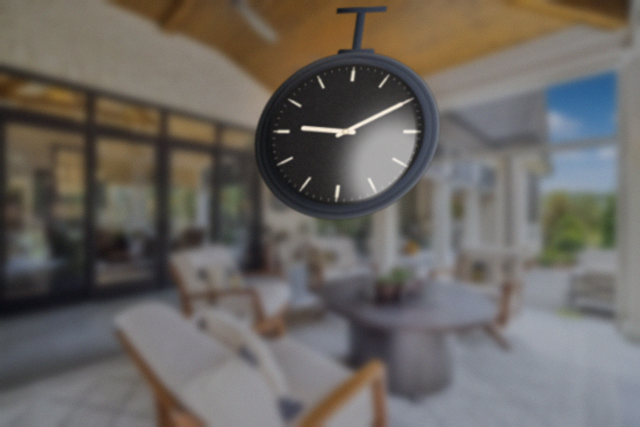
**9:10**
